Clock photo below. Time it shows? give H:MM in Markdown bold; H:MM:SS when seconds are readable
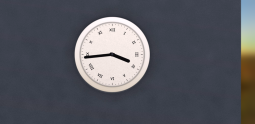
**3:44**
